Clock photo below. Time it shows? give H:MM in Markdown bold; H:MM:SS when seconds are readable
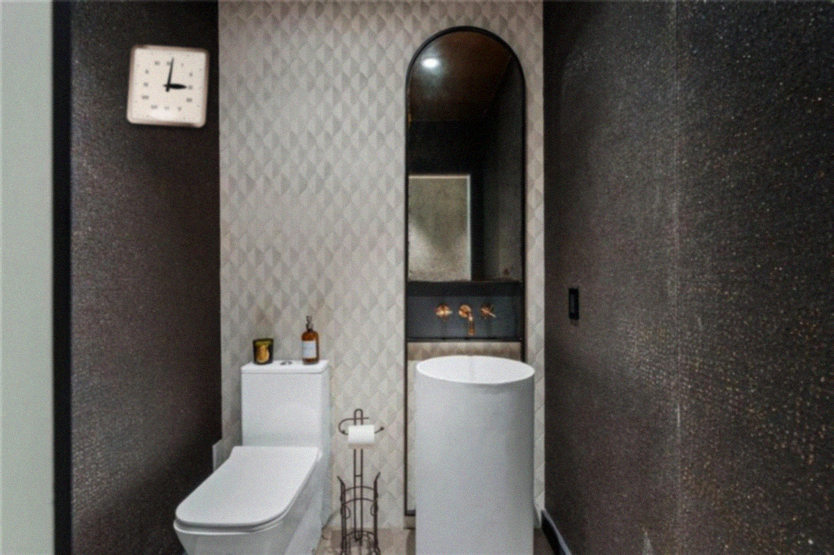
**3:01**
